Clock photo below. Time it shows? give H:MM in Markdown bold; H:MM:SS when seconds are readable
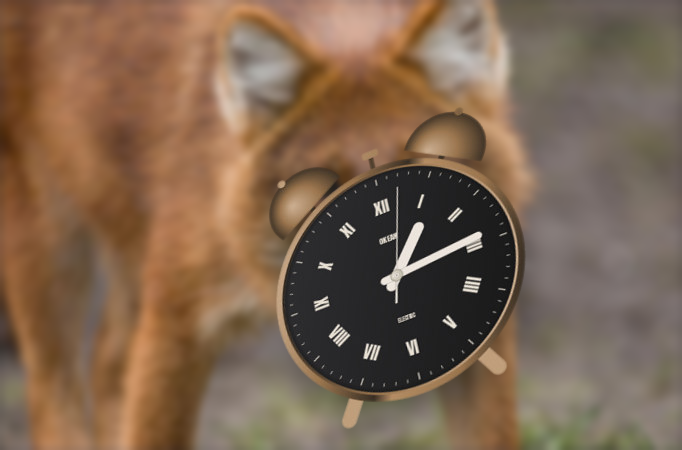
**1:14:02**
